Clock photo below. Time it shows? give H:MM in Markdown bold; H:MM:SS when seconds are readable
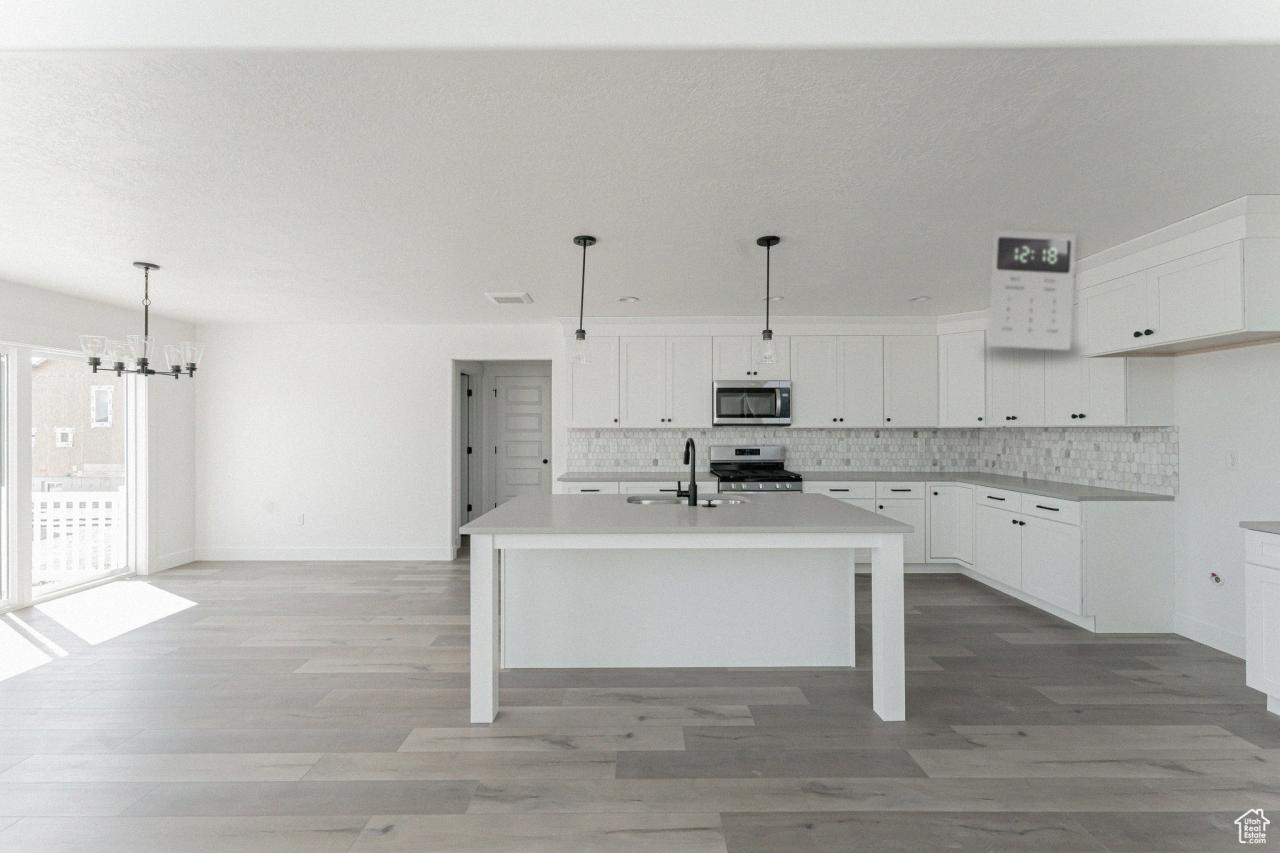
**12:18**
